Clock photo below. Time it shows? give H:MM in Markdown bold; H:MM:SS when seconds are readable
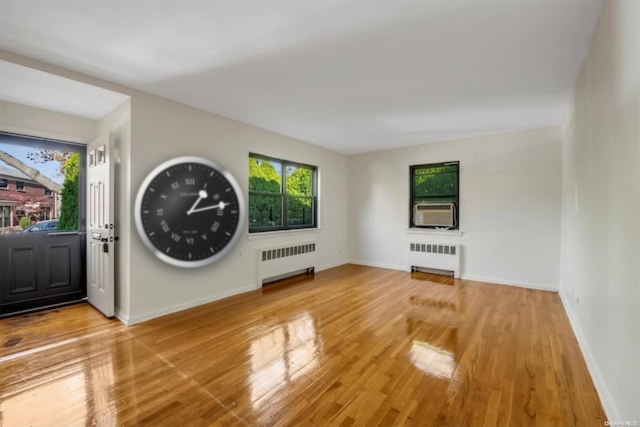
**1:13**
